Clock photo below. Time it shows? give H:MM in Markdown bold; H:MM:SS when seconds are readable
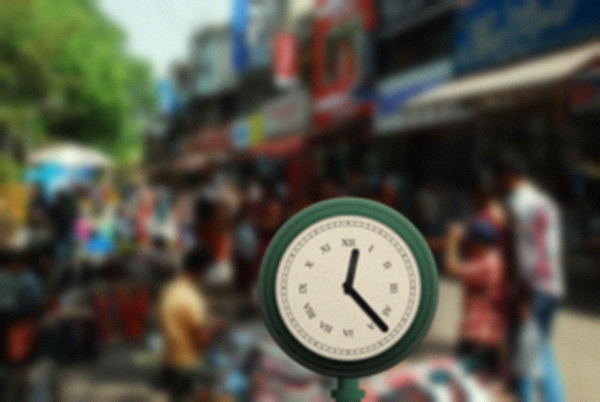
**12:23**
